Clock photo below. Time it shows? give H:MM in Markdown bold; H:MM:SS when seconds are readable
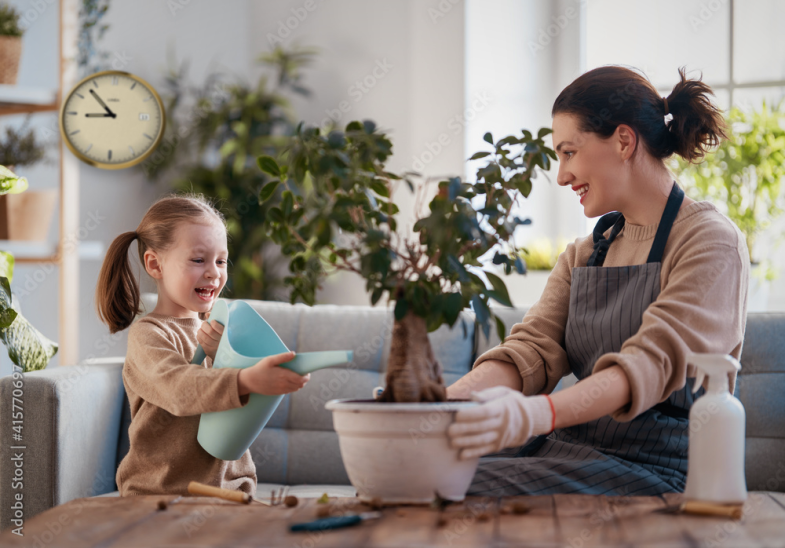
**8:53**
